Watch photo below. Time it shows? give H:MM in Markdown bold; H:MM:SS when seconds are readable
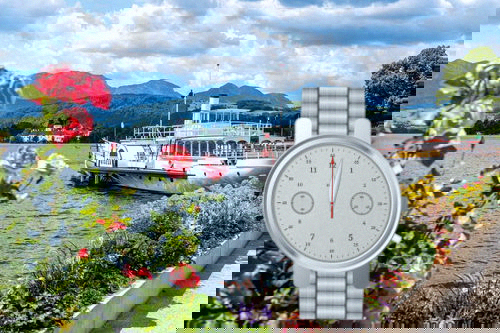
**12:02**
